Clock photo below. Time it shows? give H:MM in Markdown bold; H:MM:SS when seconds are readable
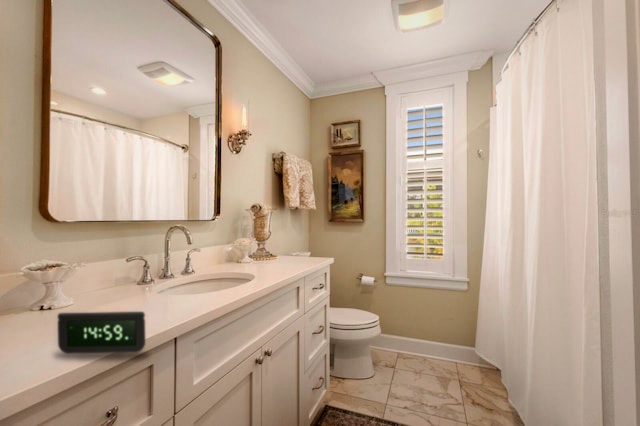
**14:59**
